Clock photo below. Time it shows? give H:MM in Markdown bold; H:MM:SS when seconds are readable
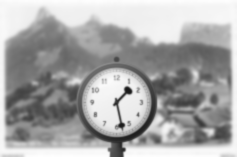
**1:28**
